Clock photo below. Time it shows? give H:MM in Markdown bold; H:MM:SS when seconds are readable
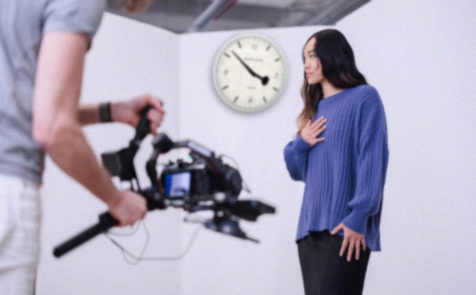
**3:52**
